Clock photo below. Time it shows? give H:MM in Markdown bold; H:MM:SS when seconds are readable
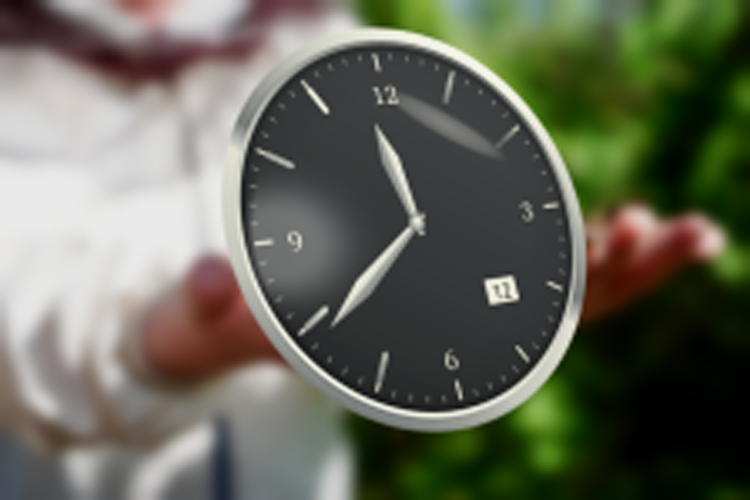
**11:39**
